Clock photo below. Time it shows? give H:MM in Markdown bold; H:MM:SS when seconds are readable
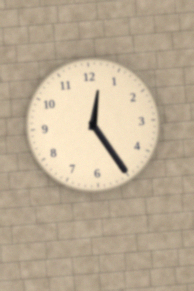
**12:25**
